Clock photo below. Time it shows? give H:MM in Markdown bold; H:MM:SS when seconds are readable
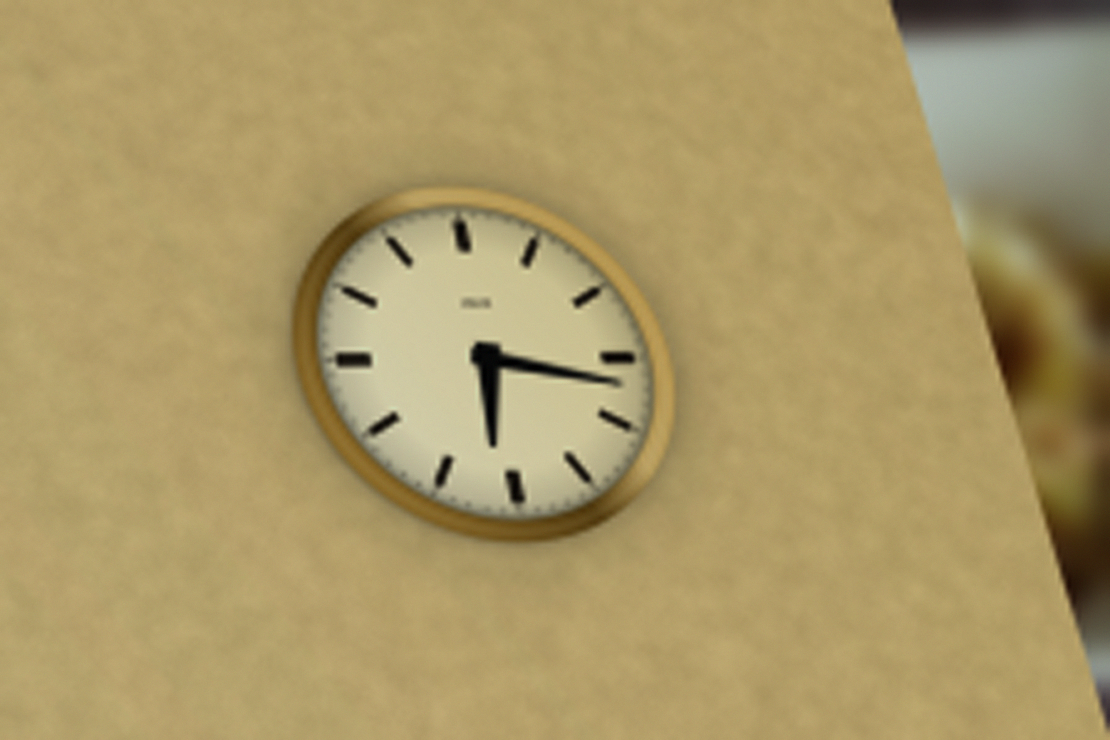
**6:17**
